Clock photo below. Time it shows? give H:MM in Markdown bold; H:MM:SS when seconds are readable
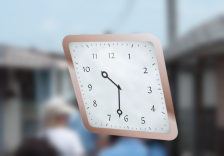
**10:32**
